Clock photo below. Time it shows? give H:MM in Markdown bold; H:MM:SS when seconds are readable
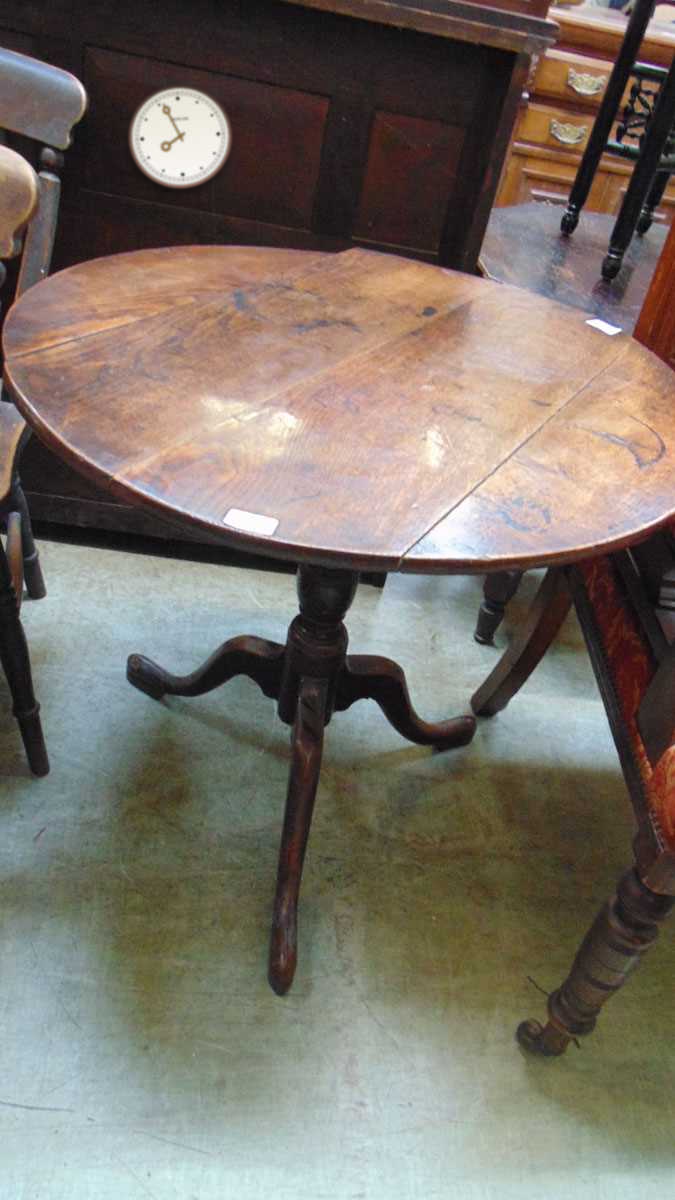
**7:56**
